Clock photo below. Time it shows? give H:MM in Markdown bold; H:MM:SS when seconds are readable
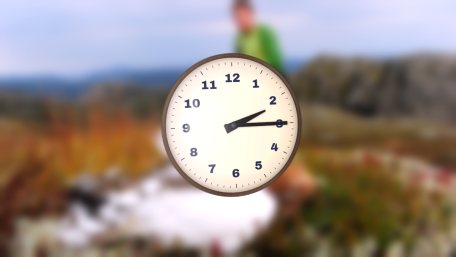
**2:15**
